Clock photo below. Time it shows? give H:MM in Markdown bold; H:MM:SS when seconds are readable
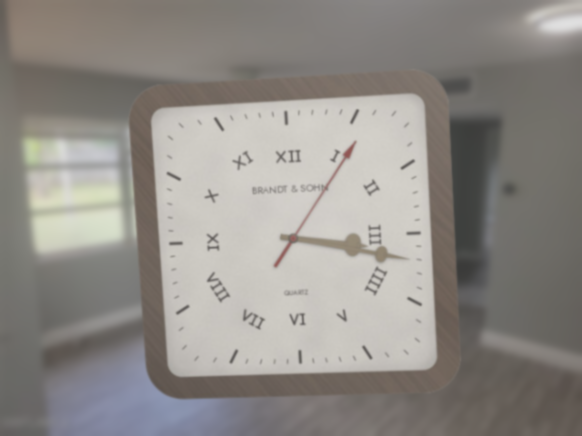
**3:17:06**
